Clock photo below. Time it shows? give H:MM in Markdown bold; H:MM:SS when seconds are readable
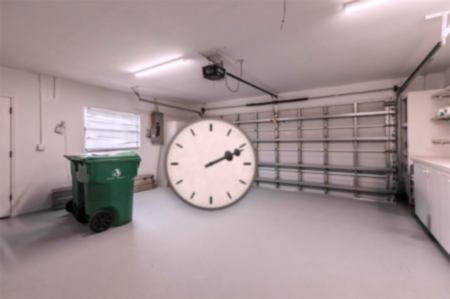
**2:11**
